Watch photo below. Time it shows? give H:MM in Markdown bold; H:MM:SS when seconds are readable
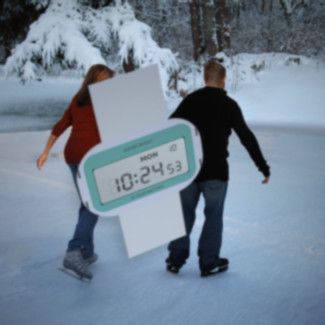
**10:24:53**
